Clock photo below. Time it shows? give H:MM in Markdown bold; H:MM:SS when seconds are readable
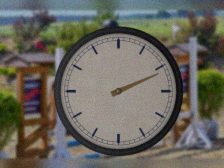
**2:11**
